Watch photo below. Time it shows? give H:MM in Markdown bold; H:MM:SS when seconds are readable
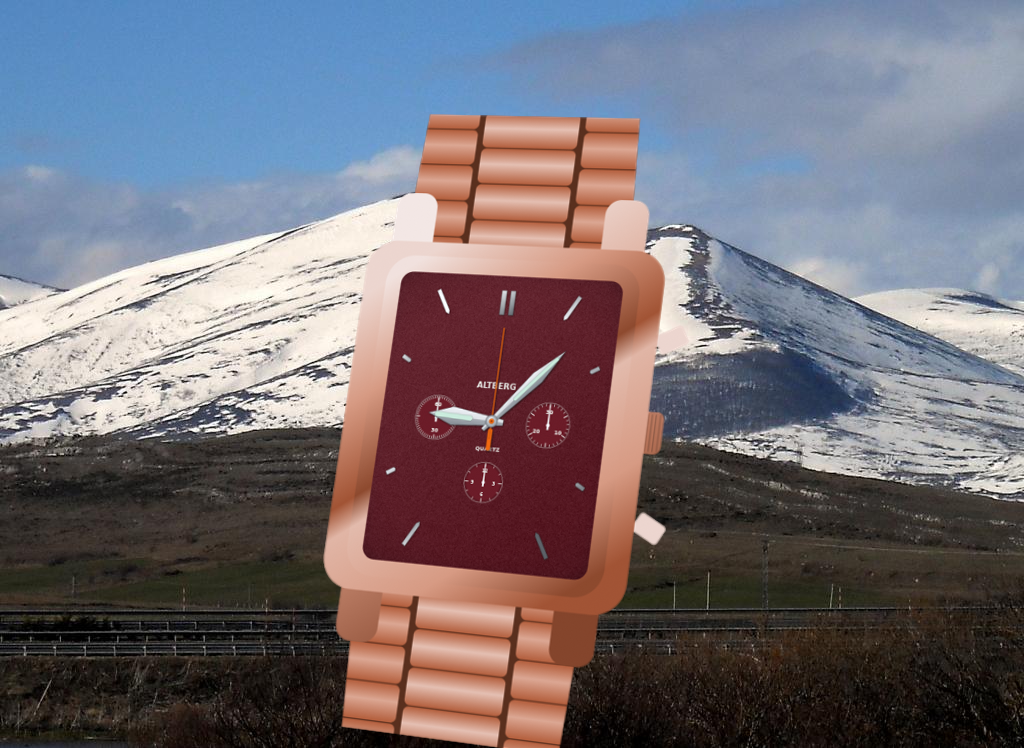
**9:07**
